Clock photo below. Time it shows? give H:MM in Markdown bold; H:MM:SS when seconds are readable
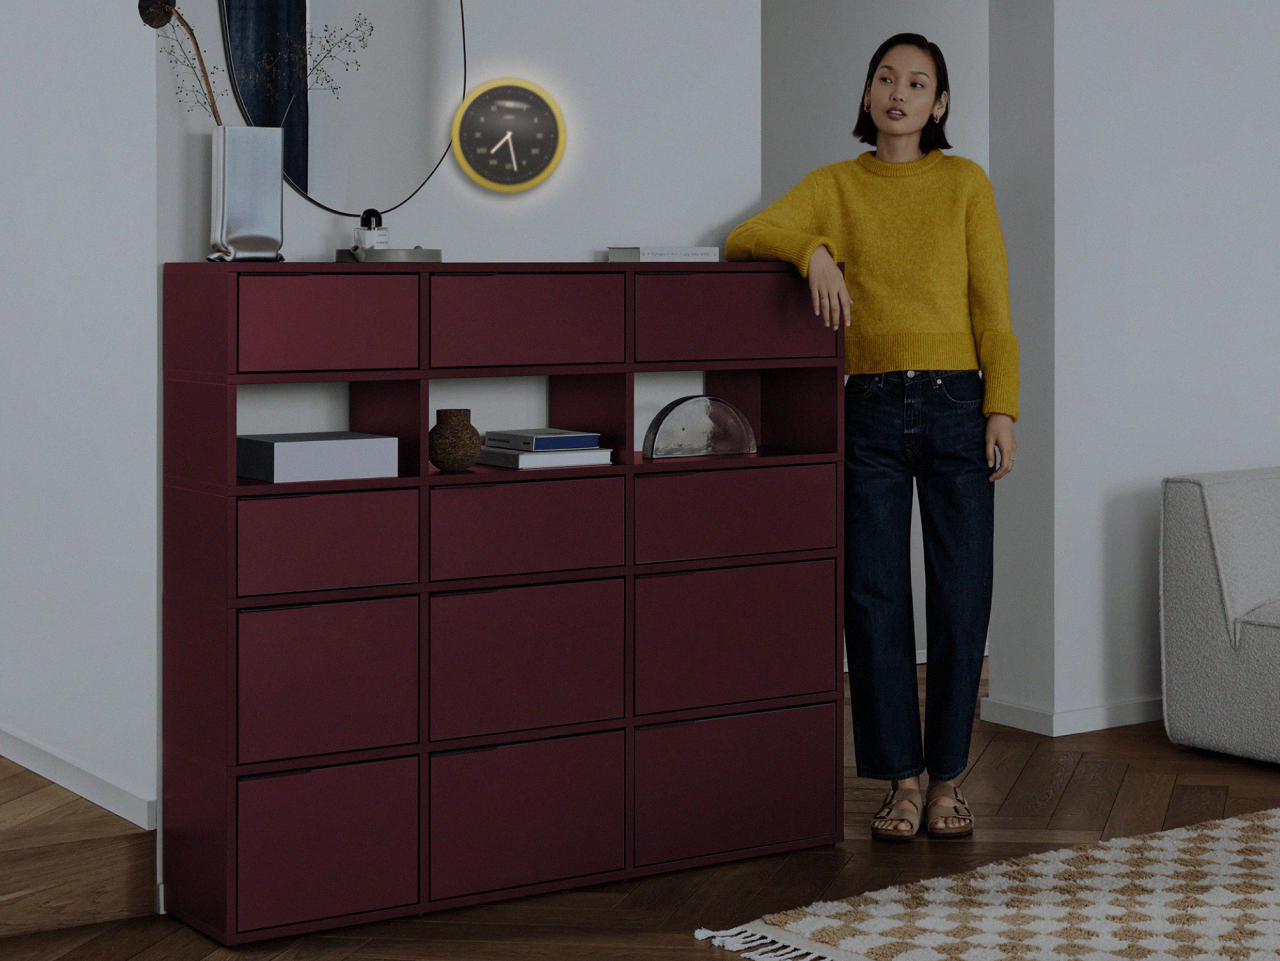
**7:28**
